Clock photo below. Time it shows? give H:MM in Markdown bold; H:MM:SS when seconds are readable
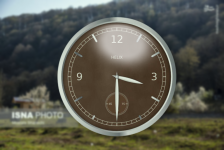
**3:30**
